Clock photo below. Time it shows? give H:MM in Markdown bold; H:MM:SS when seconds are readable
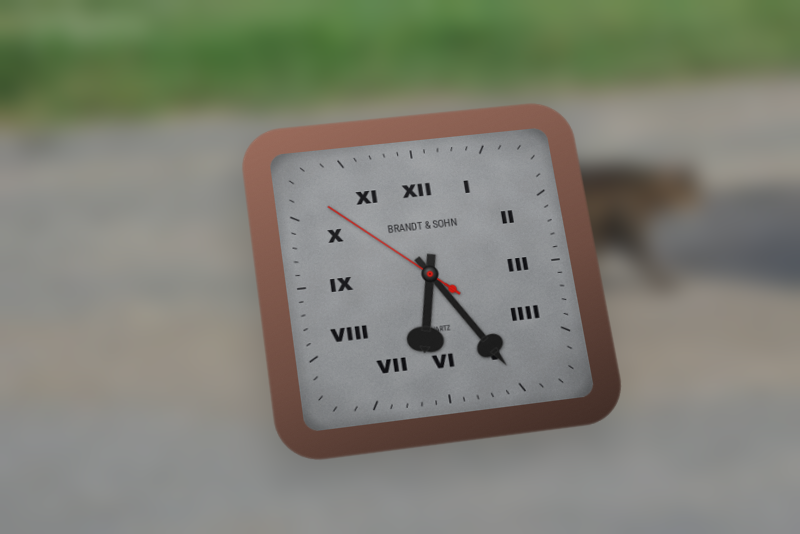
**6:24:52**
